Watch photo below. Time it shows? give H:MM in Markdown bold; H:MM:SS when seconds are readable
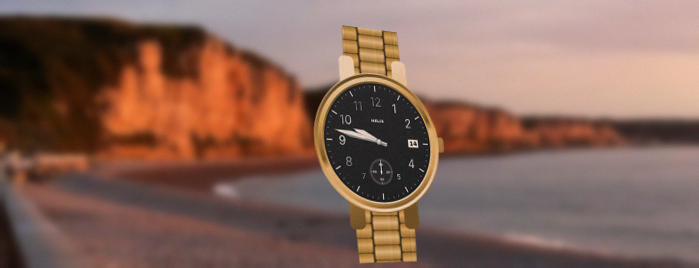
**9:47**
